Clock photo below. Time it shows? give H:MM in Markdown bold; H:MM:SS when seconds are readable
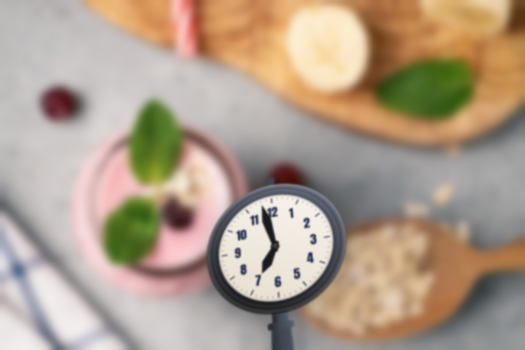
**6:58**
